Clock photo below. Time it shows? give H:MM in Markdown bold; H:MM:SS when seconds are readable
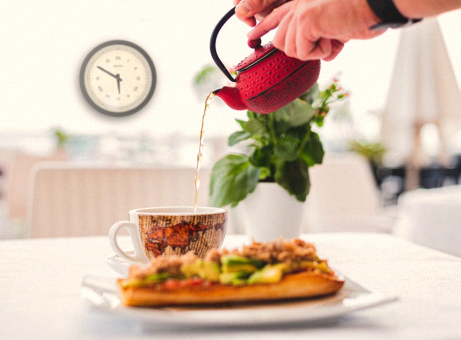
**5:50**
